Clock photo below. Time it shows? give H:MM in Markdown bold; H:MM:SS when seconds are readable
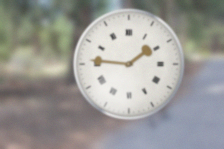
**1:46**
